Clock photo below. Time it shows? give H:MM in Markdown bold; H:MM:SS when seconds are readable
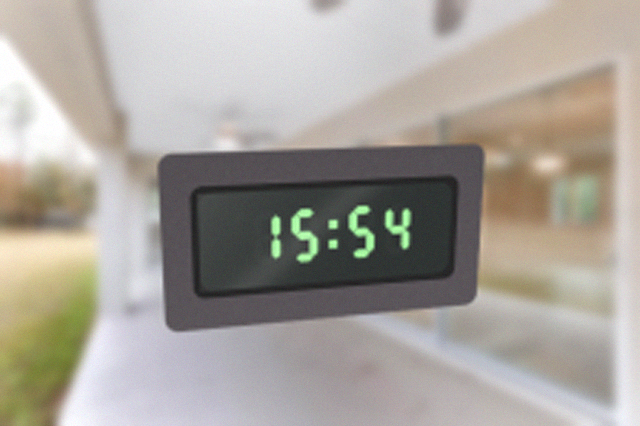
**15:54**
